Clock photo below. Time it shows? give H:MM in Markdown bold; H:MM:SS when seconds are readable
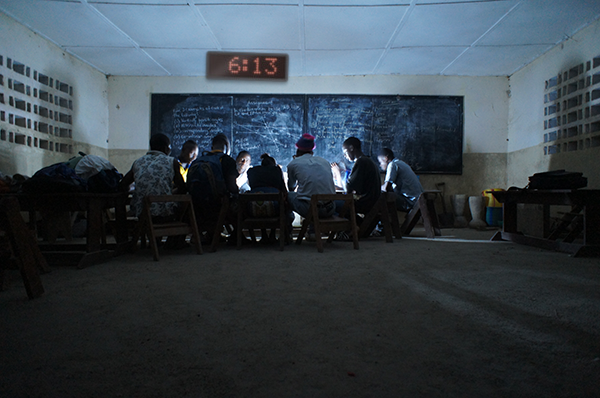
**6:13**
